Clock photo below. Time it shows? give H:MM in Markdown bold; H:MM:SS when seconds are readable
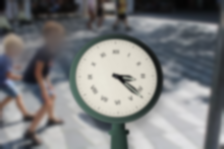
**3:22**
